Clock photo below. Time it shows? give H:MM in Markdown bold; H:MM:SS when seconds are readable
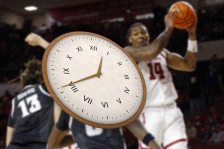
**12:41**
